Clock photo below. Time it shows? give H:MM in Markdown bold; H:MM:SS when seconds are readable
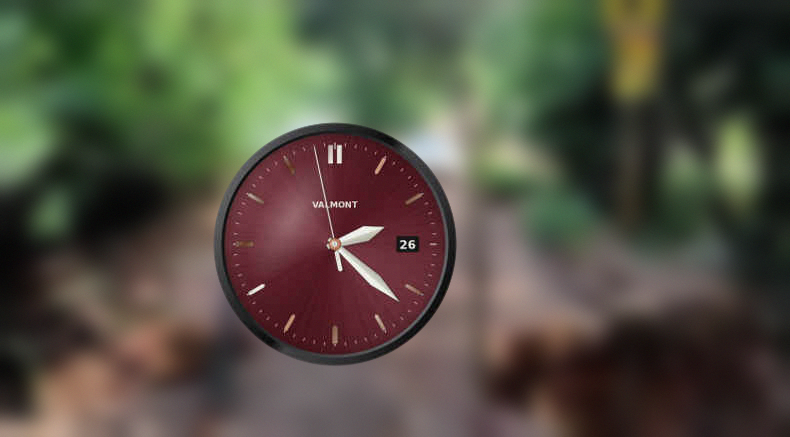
**2:21:58**
